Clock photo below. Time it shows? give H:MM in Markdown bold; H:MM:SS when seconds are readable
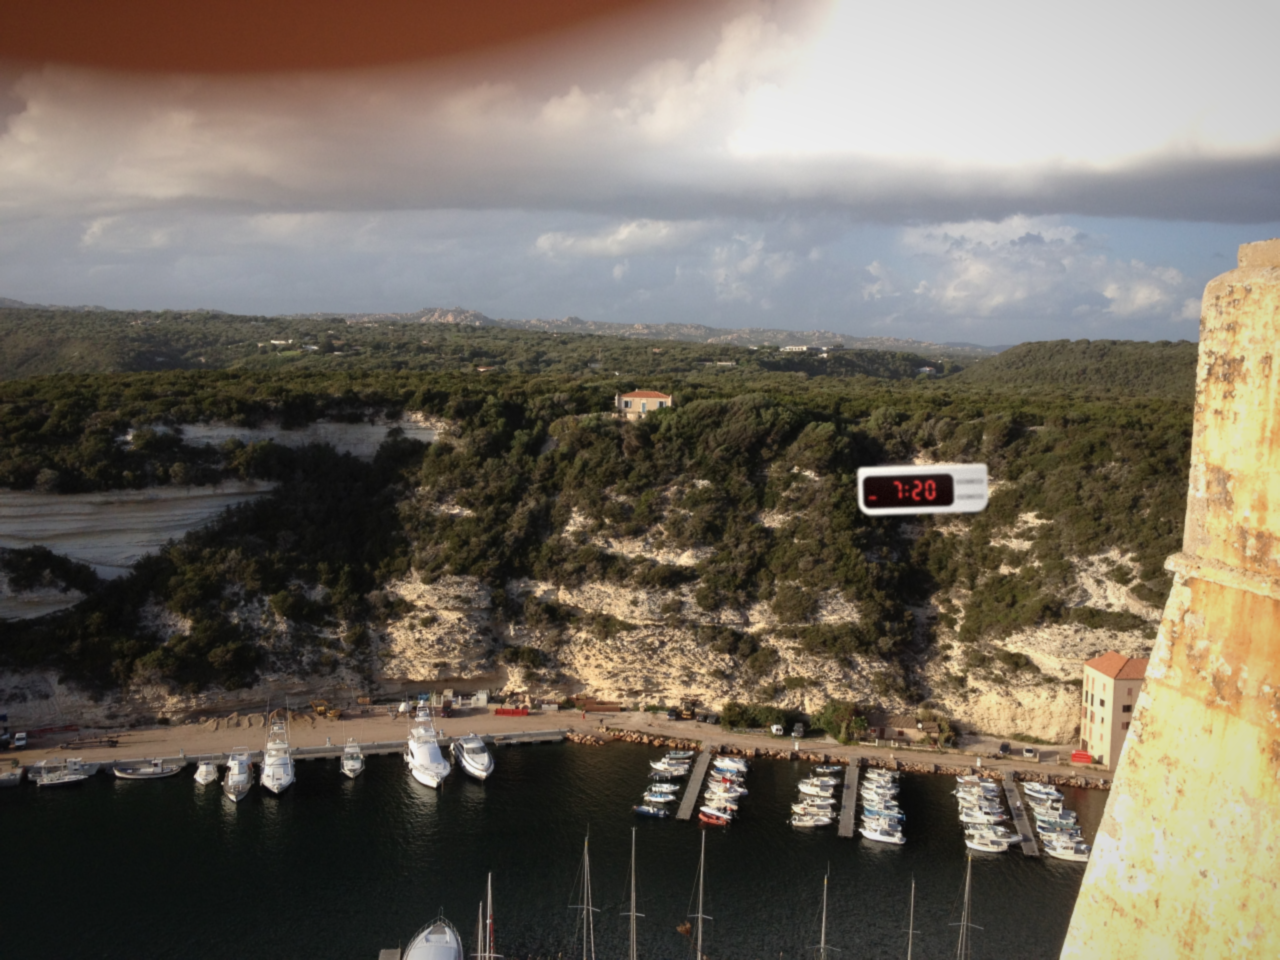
**7:20**
